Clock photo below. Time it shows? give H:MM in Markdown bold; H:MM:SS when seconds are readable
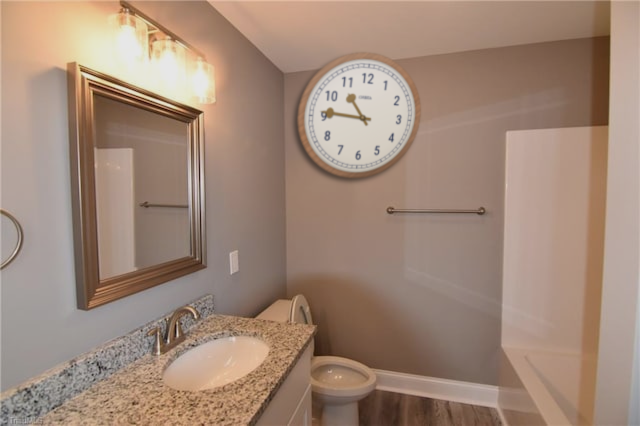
**10:46**
